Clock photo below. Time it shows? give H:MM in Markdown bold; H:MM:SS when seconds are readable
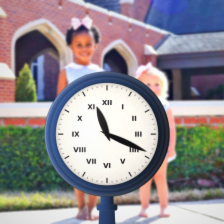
**11:19**
